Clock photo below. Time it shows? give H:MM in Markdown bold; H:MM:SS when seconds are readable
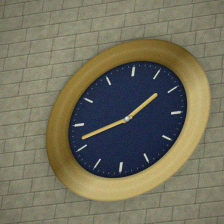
**1:42**
